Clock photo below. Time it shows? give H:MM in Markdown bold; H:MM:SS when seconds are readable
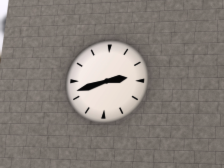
**2:42**
